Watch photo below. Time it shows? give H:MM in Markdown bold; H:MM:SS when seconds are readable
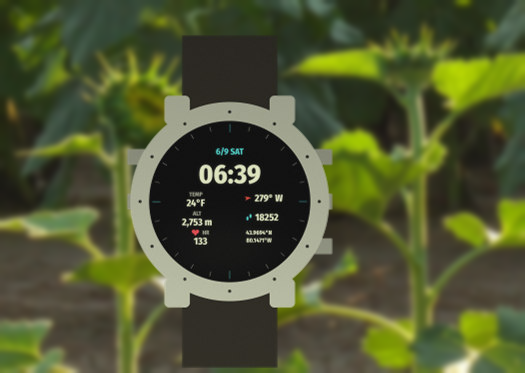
**6:39**
